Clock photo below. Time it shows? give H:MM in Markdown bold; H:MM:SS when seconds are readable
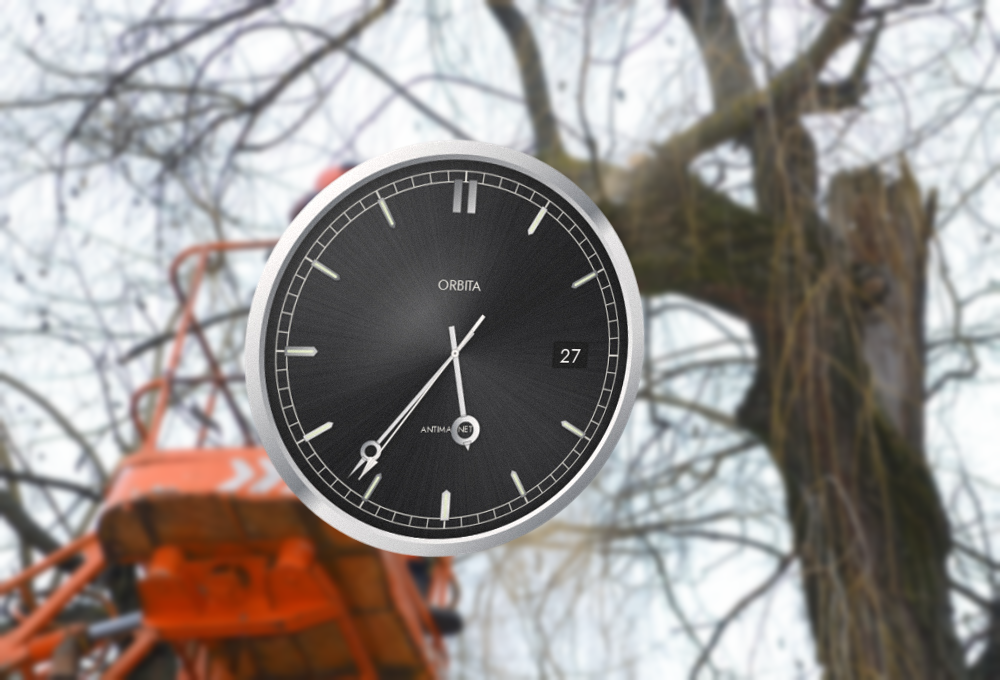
**5:36:36**
